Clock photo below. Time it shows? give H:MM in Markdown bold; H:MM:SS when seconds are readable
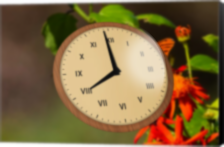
**7:59**
